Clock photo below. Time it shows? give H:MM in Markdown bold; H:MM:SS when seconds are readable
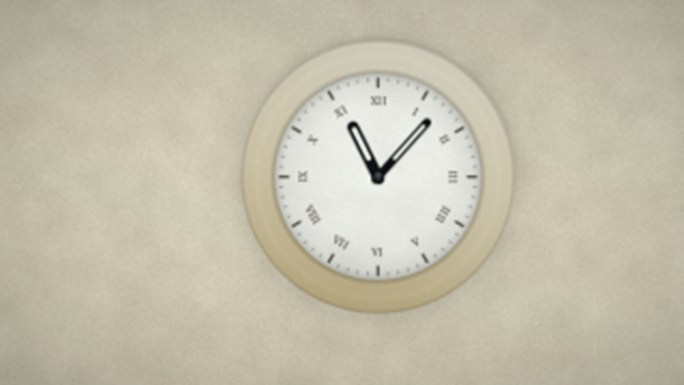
**11:07**
